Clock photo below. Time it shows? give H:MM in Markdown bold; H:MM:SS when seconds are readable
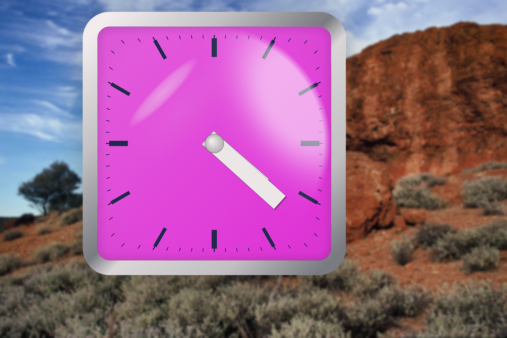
**4:22**
